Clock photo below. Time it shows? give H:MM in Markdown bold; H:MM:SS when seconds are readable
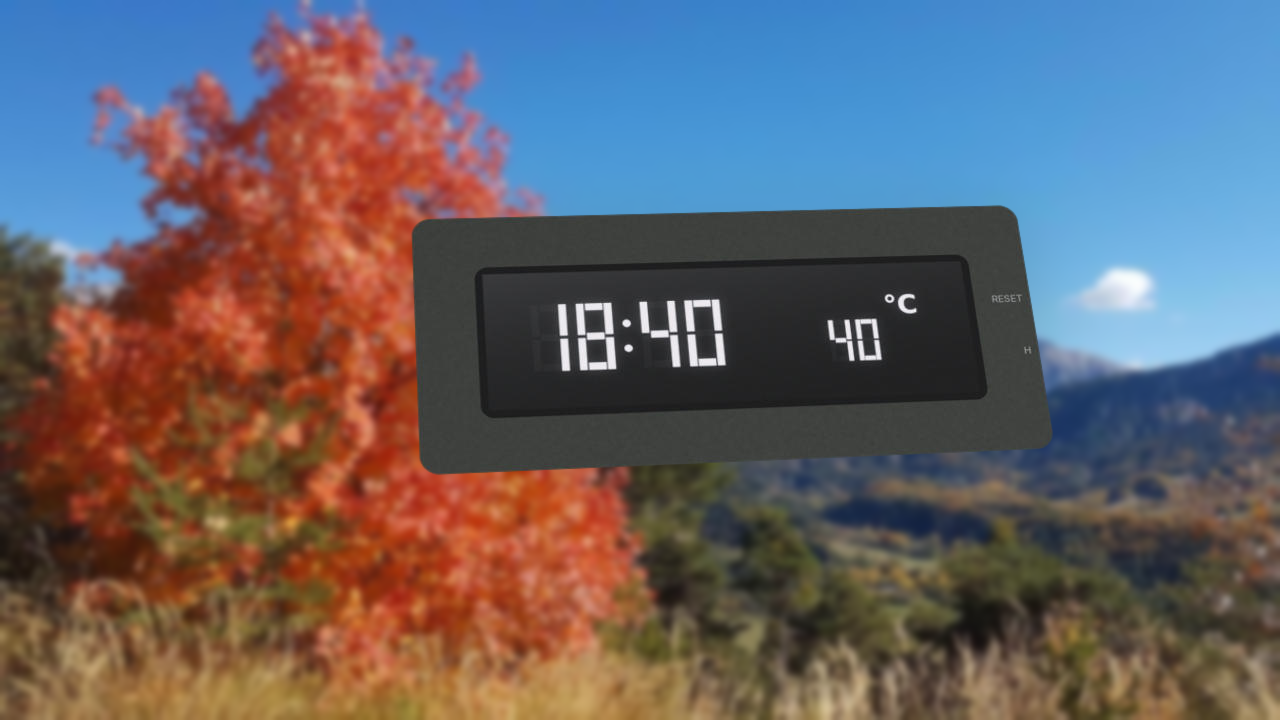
**18:40**
